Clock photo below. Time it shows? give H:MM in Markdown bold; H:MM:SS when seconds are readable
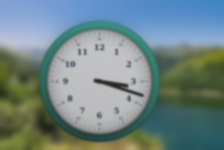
**3:18**
